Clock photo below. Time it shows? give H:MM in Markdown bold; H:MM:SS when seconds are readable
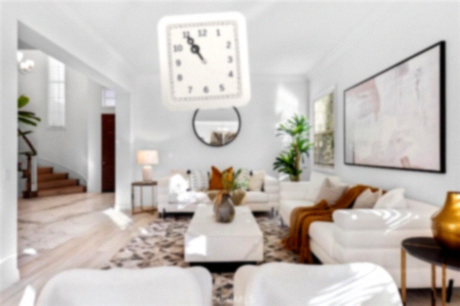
**10:55**
